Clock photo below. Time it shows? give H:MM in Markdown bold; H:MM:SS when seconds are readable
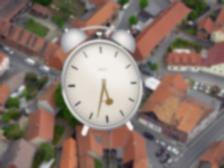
**5:33**
